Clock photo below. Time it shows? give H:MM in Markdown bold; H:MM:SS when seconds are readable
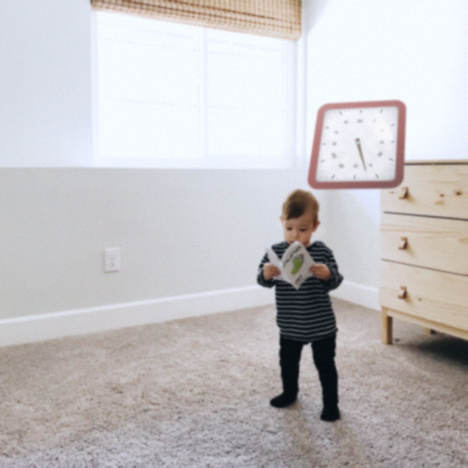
**5:27**
